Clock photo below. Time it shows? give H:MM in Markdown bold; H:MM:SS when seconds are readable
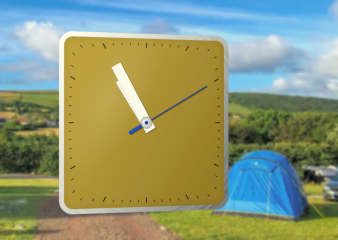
**10:55:10**
